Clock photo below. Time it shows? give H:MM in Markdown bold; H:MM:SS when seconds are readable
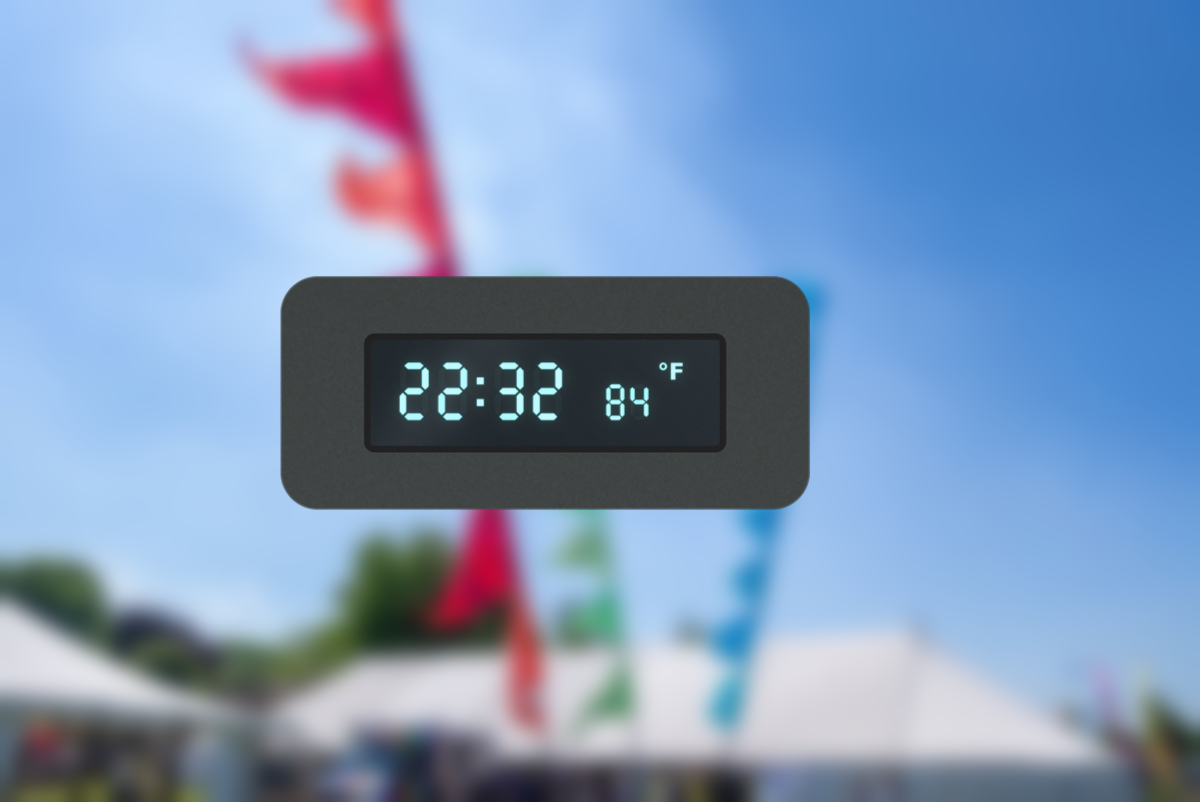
**22:32**
